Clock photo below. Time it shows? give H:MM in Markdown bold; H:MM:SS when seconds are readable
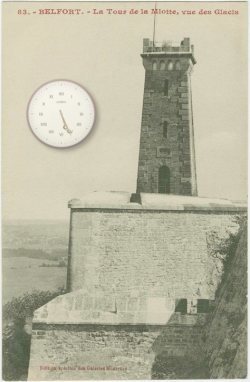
**5:26**
